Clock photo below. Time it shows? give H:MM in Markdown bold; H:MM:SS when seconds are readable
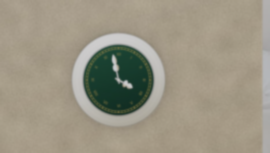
**3:58**
